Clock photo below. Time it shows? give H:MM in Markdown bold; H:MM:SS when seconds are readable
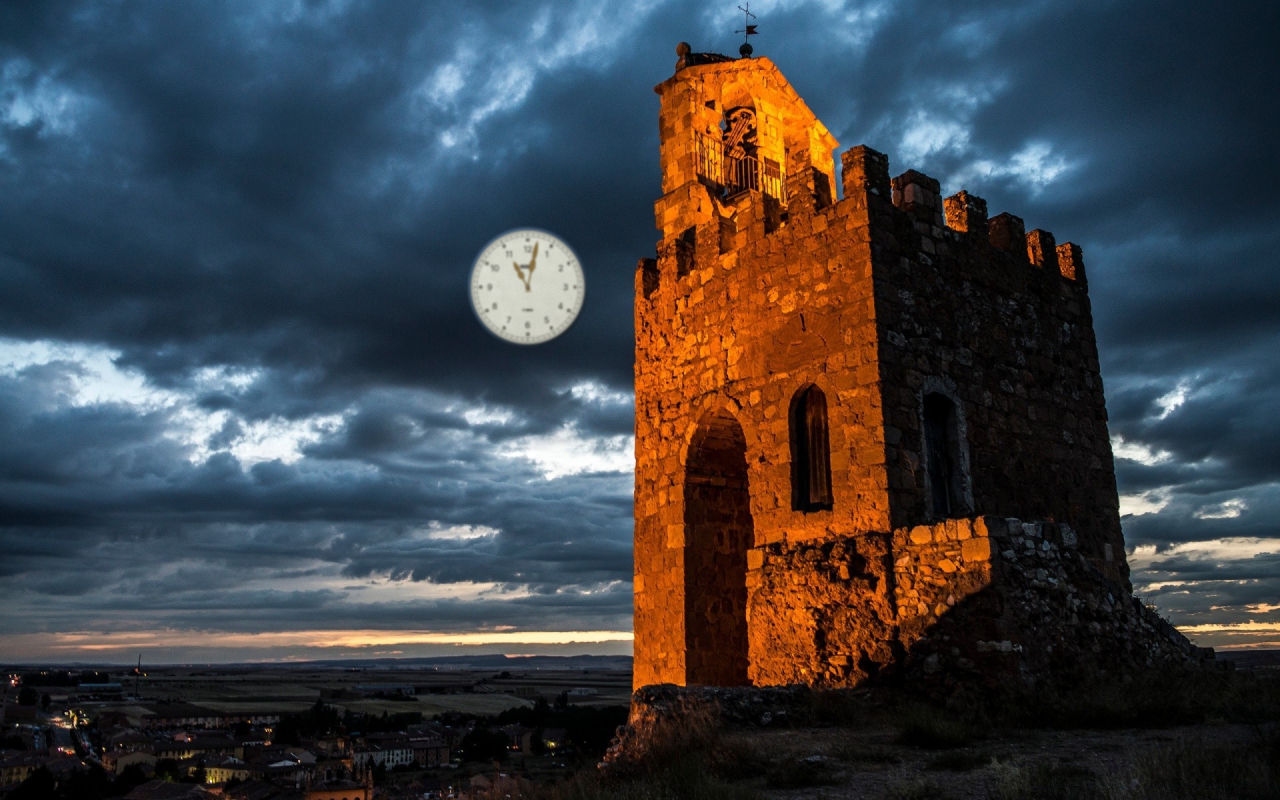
**11:02**
